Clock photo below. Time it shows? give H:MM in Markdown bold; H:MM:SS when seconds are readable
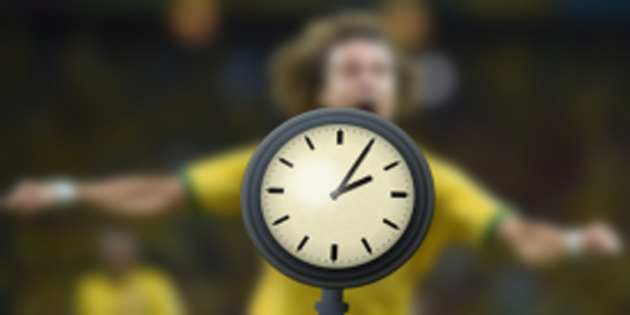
**2:05**
